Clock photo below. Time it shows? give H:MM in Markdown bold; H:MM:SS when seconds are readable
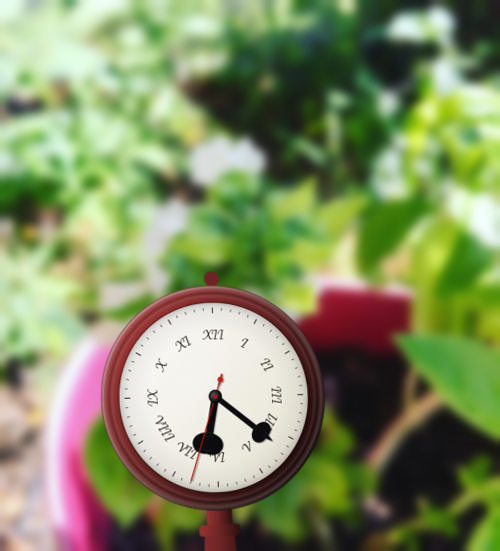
**6:21:33**
